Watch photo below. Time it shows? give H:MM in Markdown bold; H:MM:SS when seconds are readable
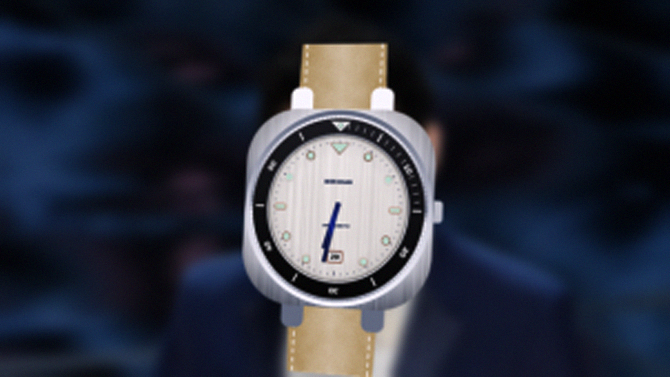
**6:32**
